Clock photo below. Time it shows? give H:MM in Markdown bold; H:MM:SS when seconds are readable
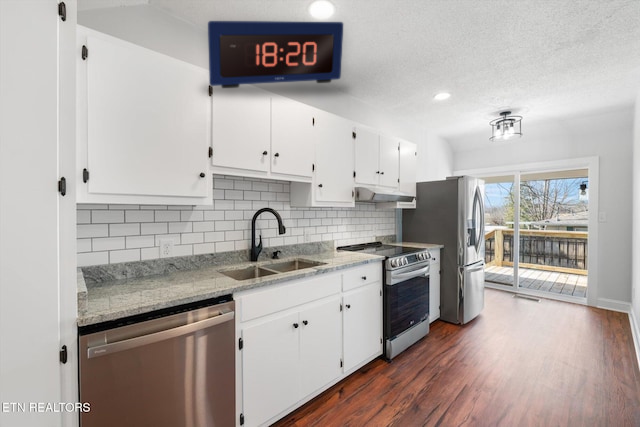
**18:20**
